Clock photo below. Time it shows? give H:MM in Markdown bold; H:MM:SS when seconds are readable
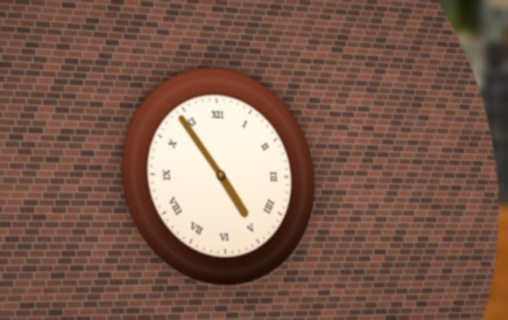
**4:54**
